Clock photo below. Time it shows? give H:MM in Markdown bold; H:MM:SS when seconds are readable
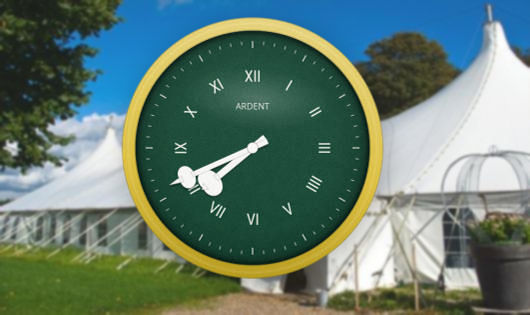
**7:41**
